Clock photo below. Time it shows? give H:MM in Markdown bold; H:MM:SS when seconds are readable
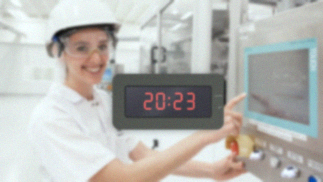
**20:23**
